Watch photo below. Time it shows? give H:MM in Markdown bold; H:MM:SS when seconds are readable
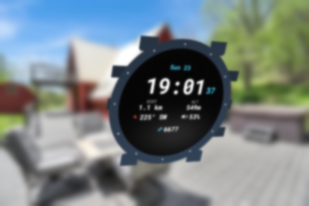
**19:01**
